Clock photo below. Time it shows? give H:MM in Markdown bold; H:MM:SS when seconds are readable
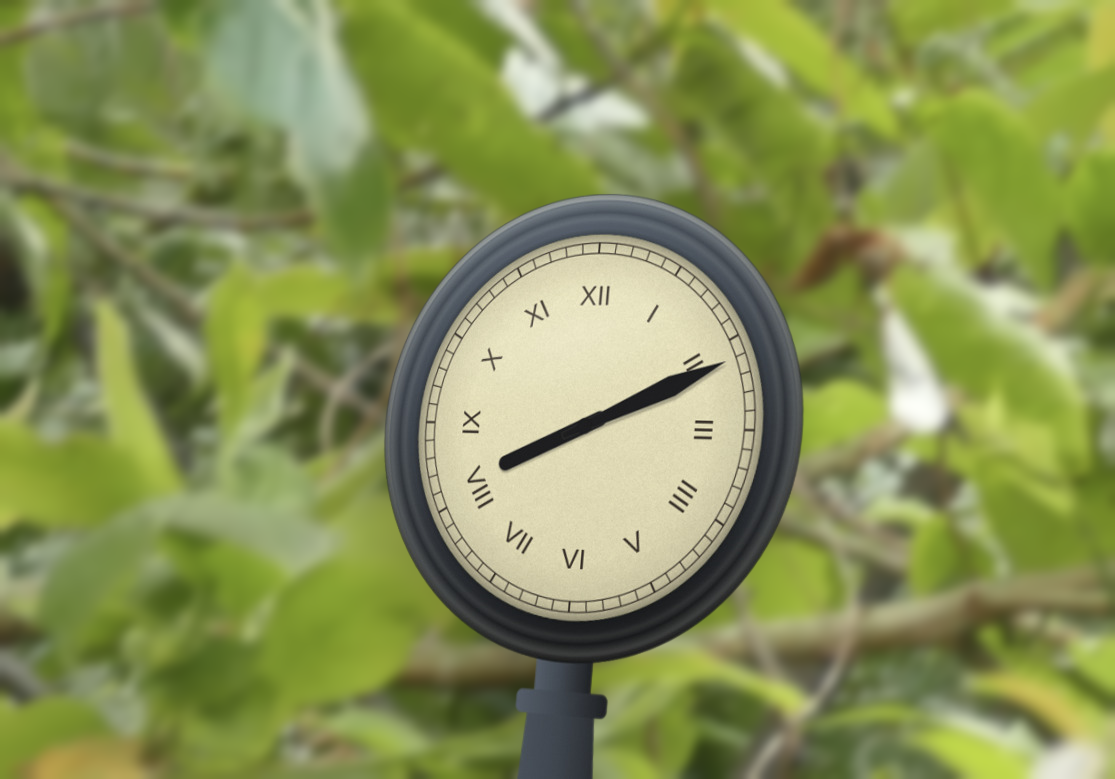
**8:11**
